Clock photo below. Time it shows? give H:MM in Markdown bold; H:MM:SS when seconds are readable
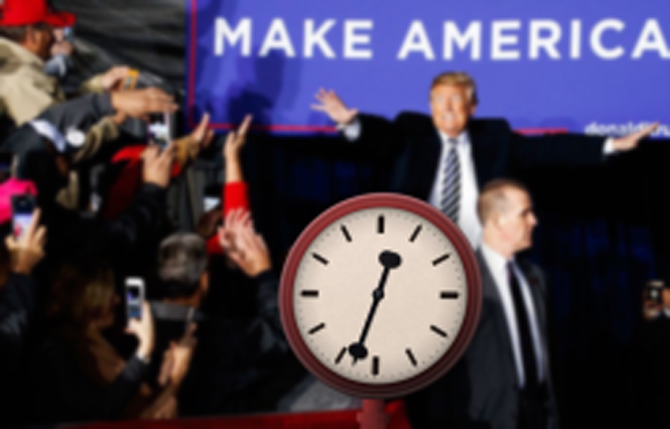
**12:33**
